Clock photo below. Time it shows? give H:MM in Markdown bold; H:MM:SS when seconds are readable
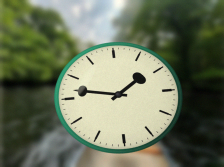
**1:47**
